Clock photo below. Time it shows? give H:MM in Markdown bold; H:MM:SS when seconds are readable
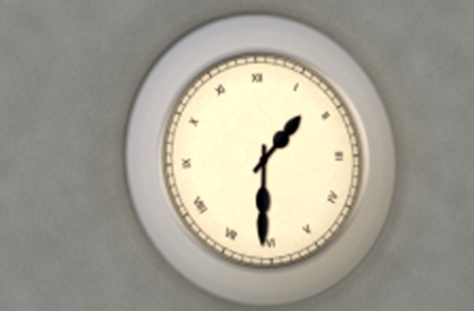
**1:31**
